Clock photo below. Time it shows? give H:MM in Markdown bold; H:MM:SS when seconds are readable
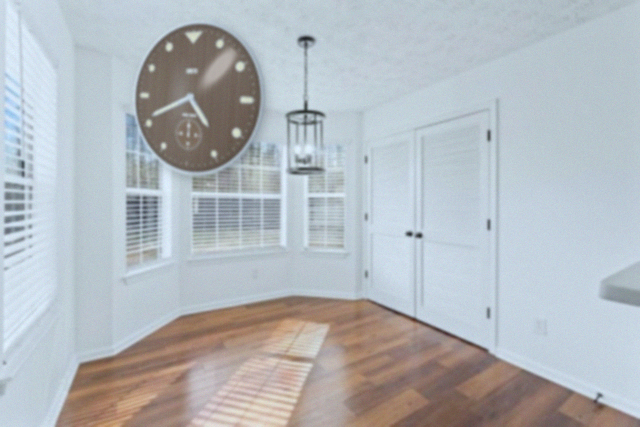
**4:41**
